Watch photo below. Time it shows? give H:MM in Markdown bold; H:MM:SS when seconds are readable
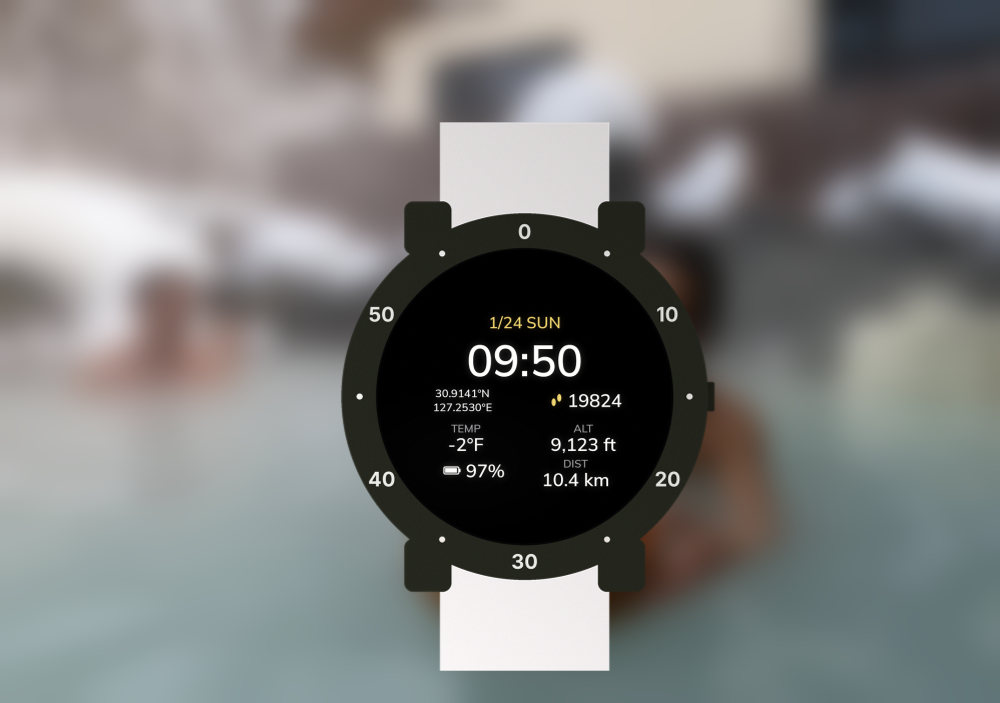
**9:50**
